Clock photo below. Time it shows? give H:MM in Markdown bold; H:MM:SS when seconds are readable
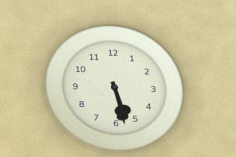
**5:28**
